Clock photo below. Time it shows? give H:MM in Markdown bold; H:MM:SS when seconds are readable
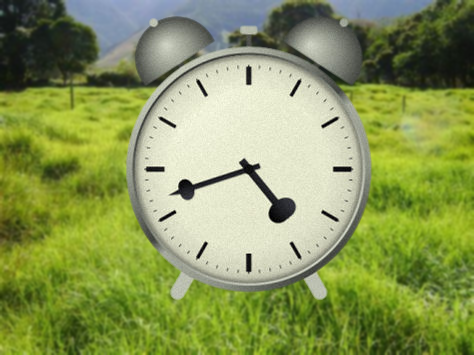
**4:42**
